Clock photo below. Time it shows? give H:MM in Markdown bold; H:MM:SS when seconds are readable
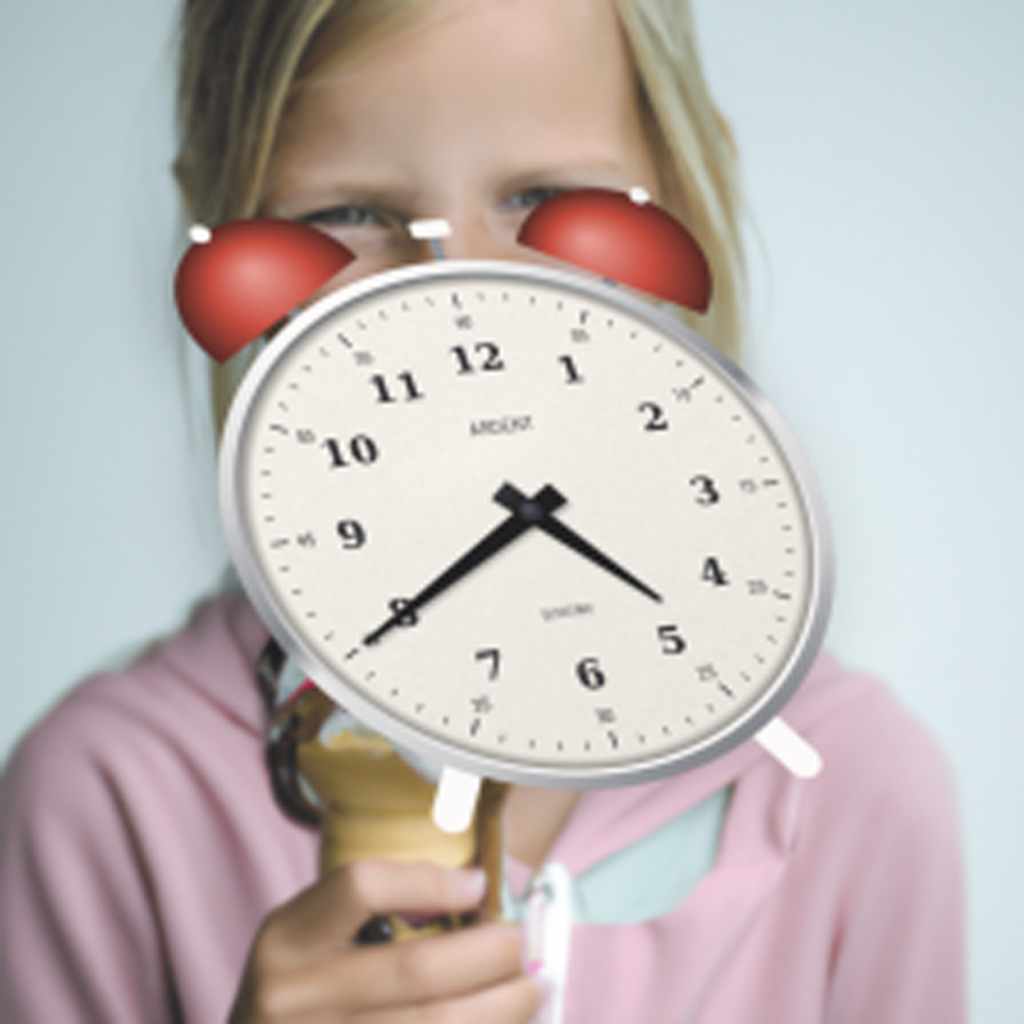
**4:40**
